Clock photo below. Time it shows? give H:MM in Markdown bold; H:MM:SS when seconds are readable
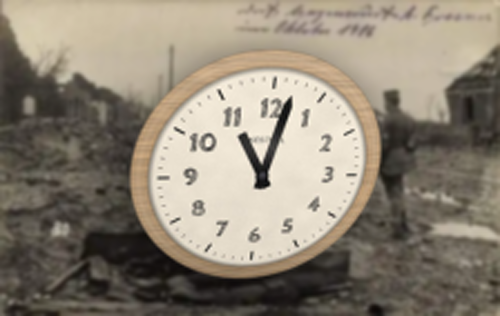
**11:02**
